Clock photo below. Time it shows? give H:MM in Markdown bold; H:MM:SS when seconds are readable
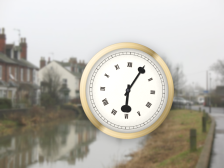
**6:05**
